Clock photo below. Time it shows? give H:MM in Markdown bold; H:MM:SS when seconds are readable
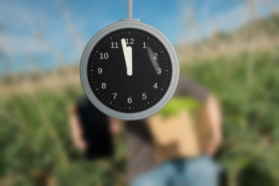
**11:58**
